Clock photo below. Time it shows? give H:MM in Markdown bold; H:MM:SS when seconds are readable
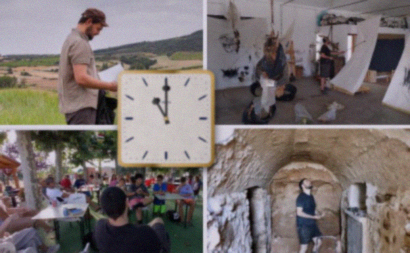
**11:00**
